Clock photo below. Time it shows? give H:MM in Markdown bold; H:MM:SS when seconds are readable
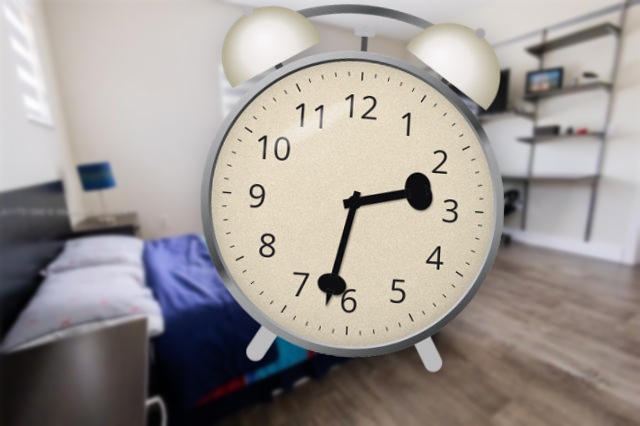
**2:32**
